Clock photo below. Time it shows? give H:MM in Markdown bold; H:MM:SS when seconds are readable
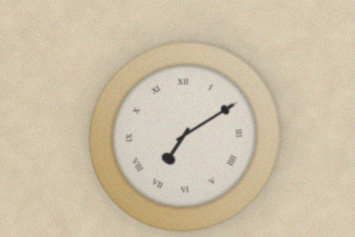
**7:10**
